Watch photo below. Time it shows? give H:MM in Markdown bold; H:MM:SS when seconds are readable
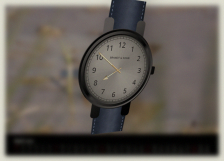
**7:51**
